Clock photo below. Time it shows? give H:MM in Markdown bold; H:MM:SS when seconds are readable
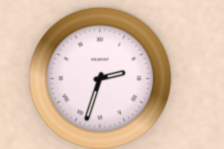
**2:33**
